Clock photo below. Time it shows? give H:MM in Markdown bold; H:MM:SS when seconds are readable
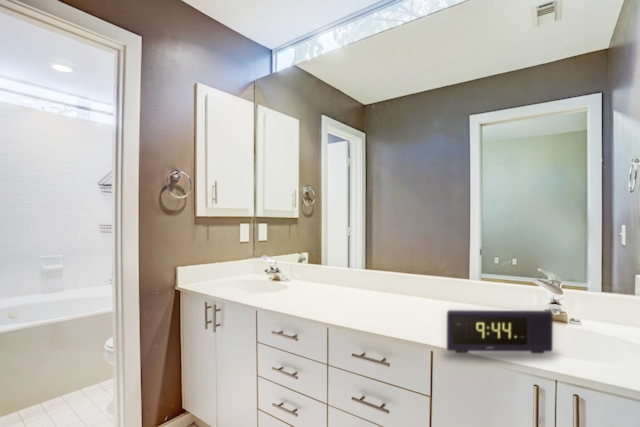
**9:44**
